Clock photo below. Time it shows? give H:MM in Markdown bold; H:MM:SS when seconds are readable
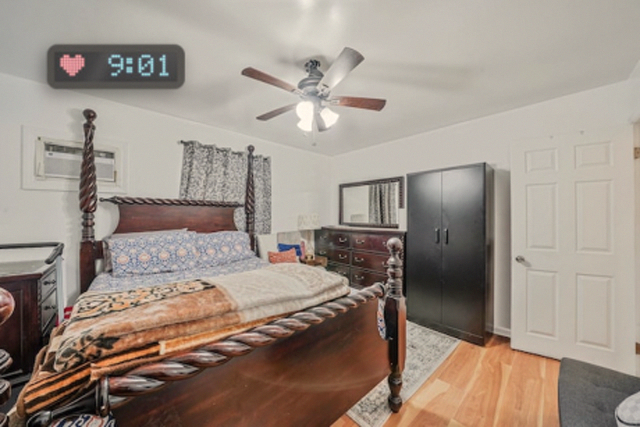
**9:01**
